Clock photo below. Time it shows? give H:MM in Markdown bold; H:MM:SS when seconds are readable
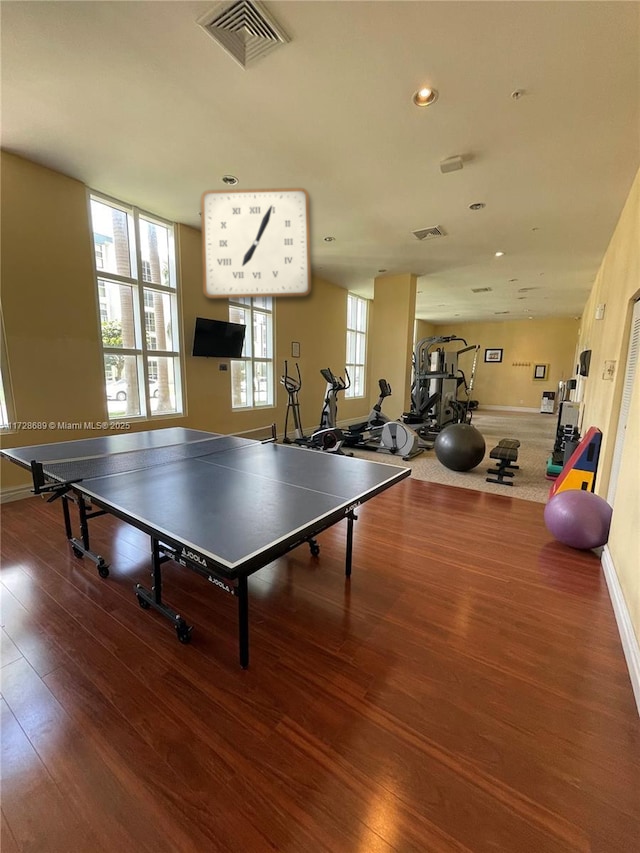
**7:04**
